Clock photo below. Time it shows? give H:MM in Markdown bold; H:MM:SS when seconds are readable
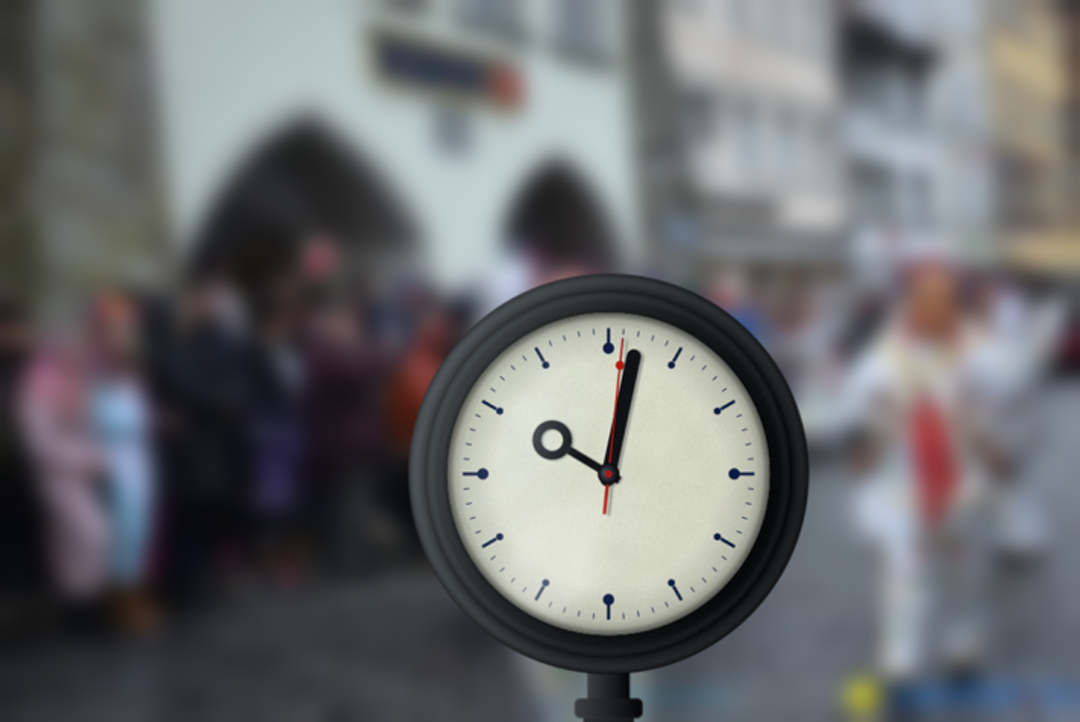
**10:02:01**
